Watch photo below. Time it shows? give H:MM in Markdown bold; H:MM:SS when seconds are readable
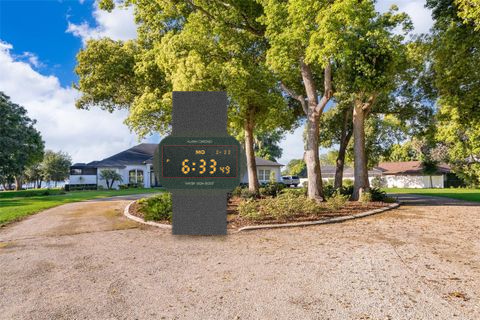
**6:33**
